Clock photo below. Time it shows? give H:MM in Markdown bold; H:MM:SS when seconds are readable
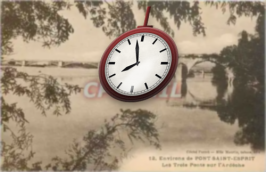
**7:58**
